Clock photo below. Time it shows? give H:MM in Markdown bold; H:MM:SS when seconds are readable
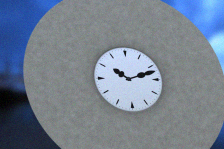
**10:12**
